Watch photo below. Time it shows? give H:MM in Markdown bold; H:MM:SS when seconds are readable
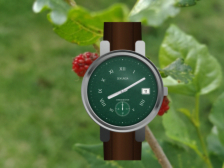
**8:10**
